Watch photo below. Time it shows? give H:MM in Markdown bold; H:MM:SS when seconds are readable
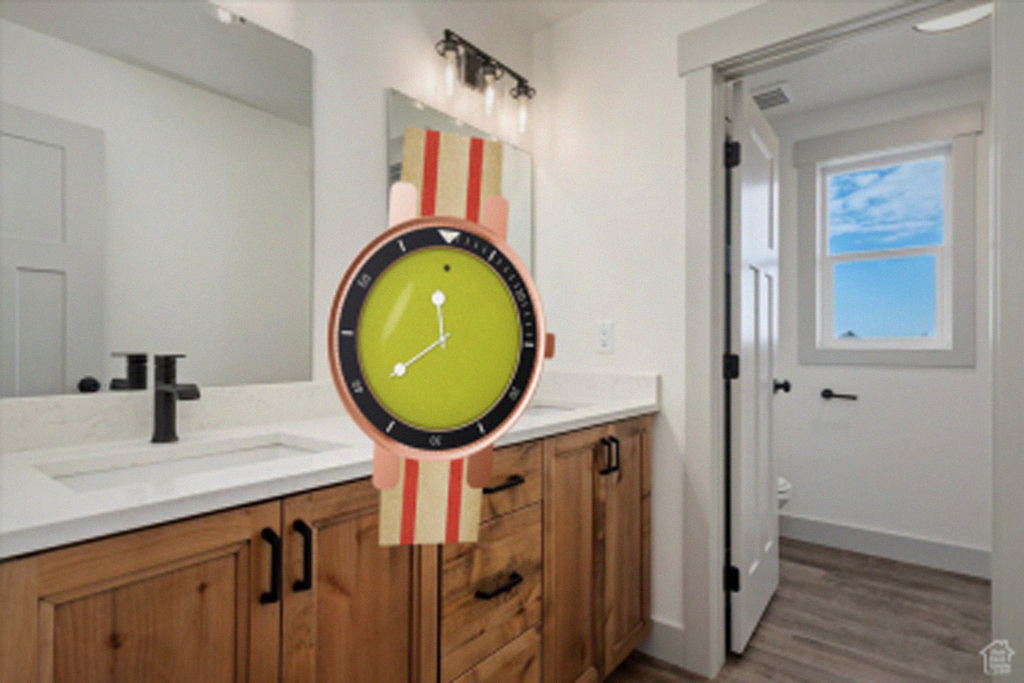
**11:39**
